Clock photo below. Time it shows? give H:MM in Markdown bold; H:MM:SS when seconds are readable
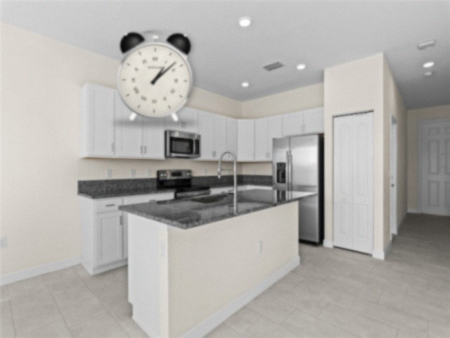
**1:08**
